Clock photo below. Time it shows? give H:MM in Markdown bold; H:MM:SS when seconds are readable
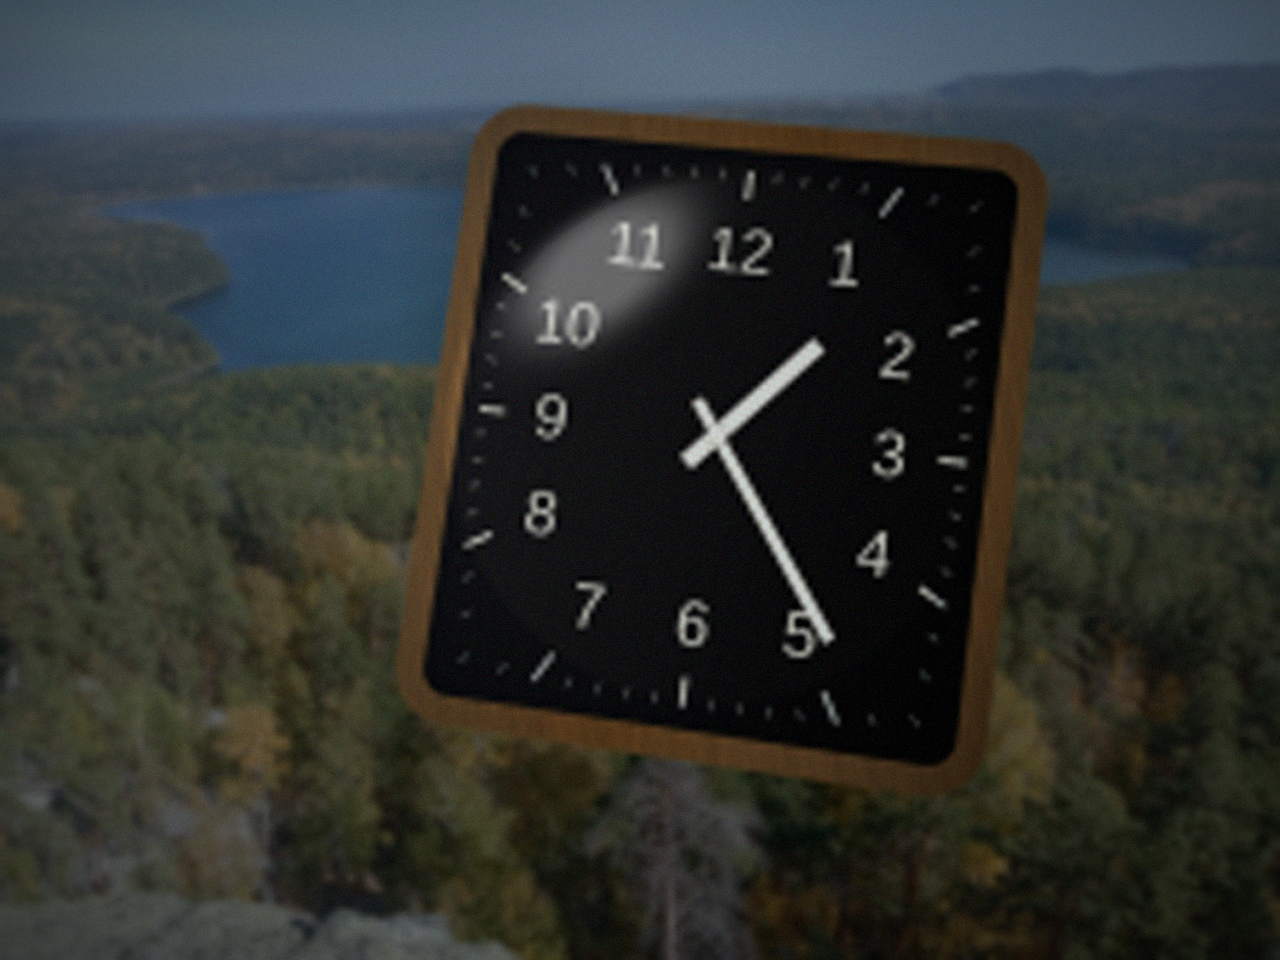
**1:24**
